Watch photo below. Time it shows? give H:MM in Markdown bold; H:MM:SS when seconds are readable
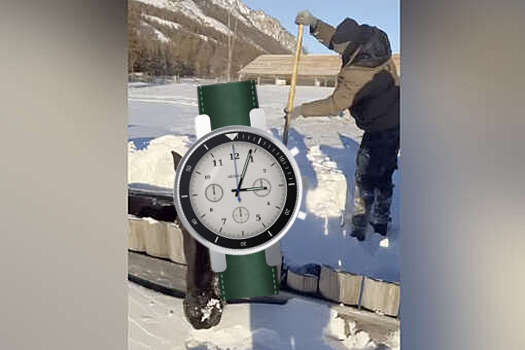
**3:04**
